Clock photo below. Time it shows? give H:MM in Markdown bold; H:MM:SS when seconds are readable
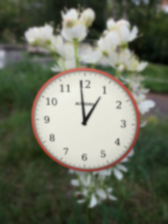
**12:59**
